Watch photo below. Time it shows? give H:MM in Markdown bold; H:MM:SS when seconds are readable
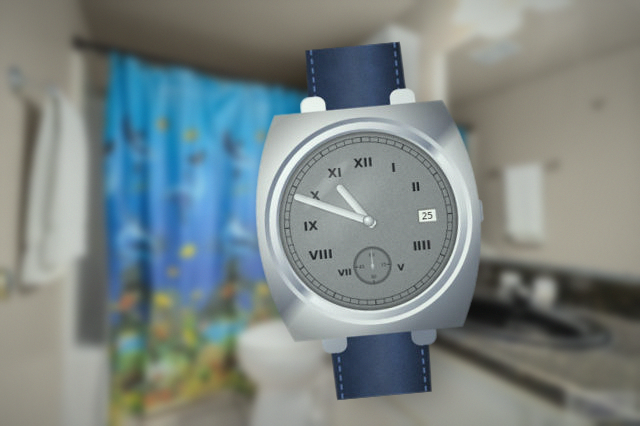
**10:49**
